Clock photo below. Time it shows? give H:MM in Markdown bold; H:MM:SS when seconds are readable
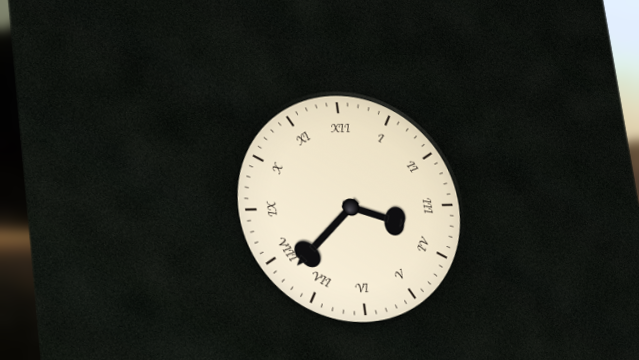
**3:38**
